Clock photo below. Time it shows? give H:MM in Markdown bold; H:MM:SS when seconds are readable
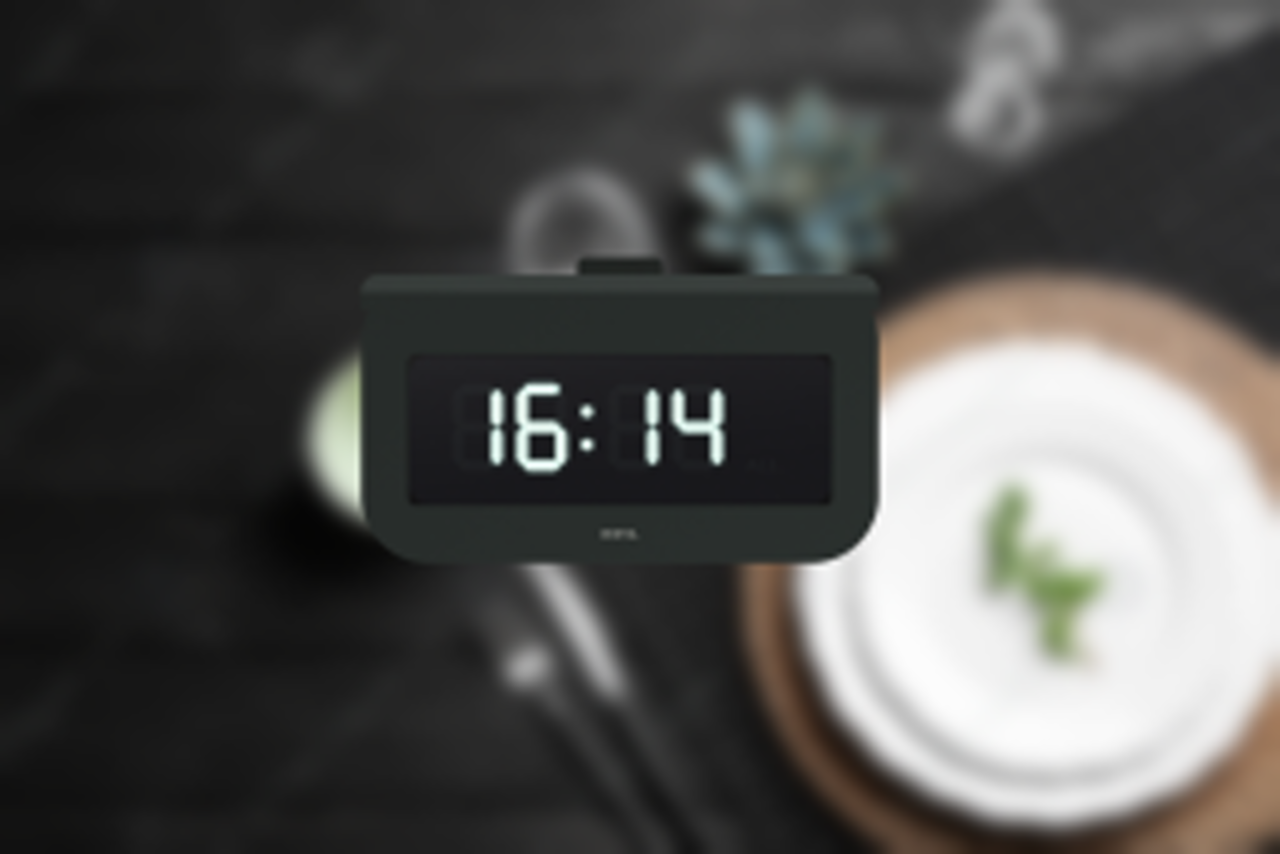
**16:14**
